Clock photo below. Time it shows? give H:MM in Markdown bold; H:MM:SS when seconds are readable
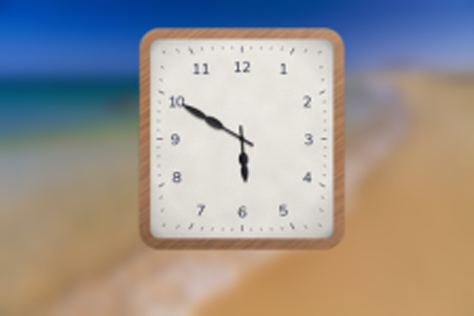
**5:50**
